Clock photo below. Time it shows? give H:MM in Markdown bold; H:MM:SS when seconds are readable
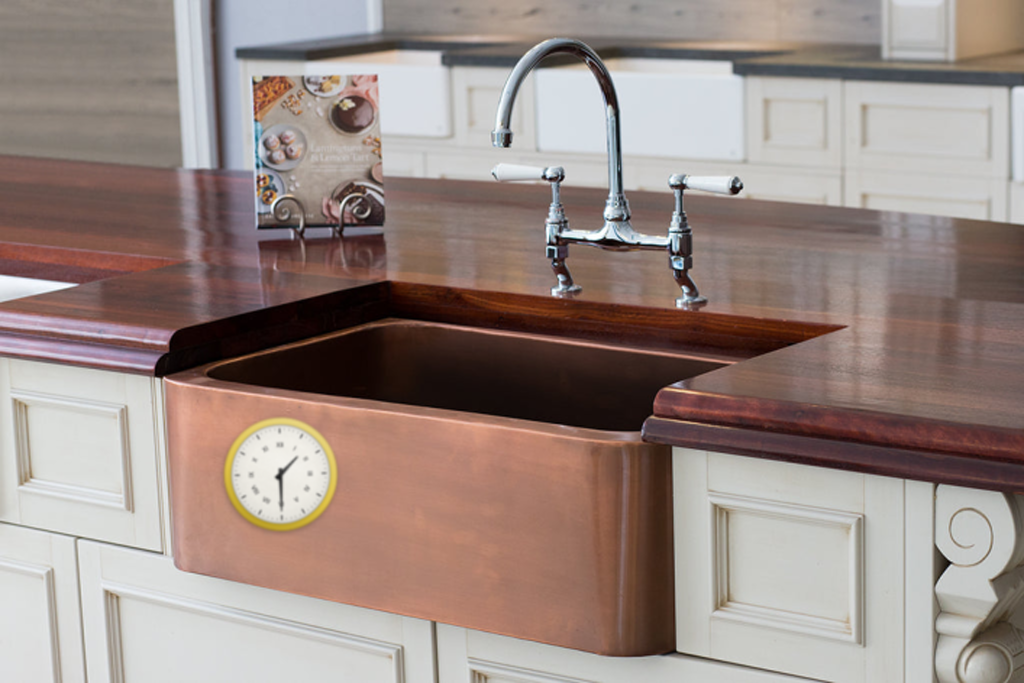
**1:30**
